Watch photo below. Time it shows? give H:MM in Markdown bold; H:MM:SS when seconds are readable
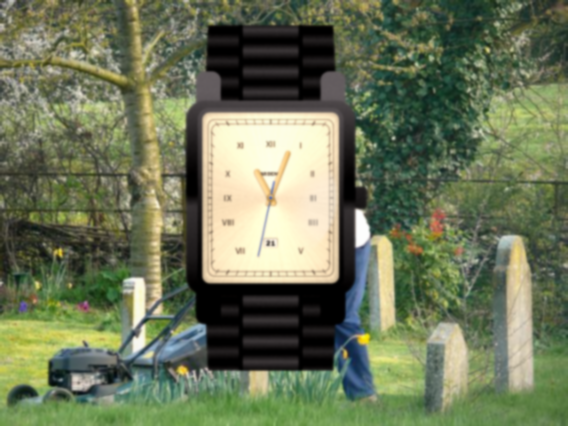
**11:03:32**
